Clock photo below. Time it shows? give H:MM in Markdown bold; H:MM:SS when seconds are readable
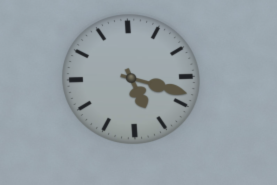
**5:18**
